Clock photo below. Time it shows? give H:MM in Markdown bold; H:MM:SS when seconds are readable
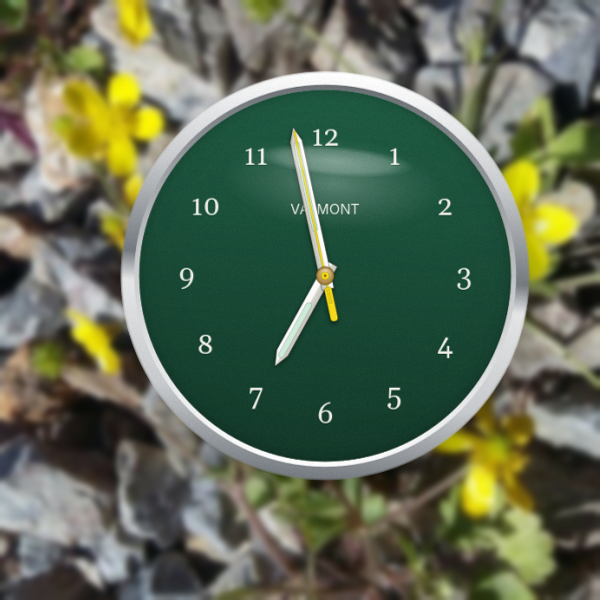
**6:57:58**
